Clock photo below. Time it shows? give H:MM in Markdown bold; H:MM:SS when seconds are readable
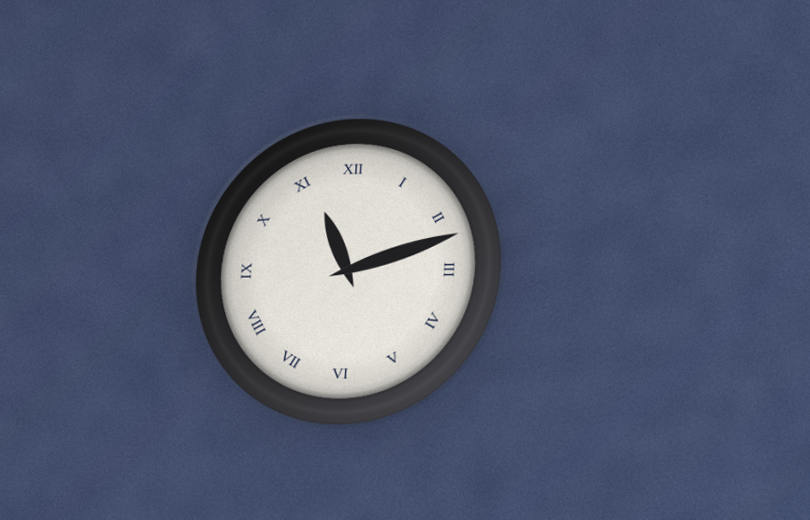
**11:12**
